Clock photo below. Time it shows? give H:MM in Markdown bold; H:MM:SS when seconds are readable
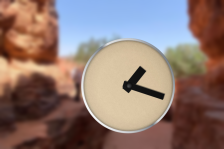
**1:18**
